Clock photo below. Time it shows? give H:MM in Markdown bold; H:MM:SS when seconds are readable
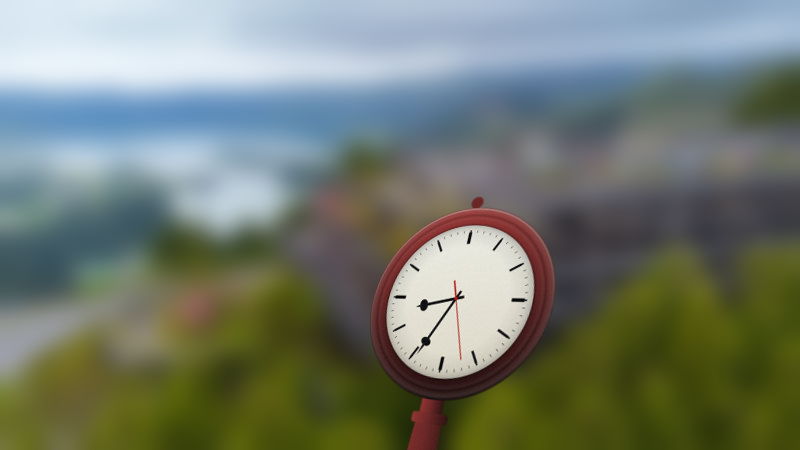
**8:34:27**
